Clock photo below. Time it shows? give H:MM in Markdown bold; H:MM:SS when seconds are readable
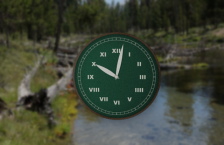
**10:02**
